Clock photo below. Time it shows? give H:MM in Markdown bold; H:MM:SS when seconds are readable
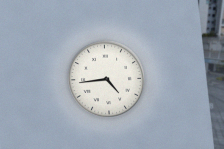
**4:44**
